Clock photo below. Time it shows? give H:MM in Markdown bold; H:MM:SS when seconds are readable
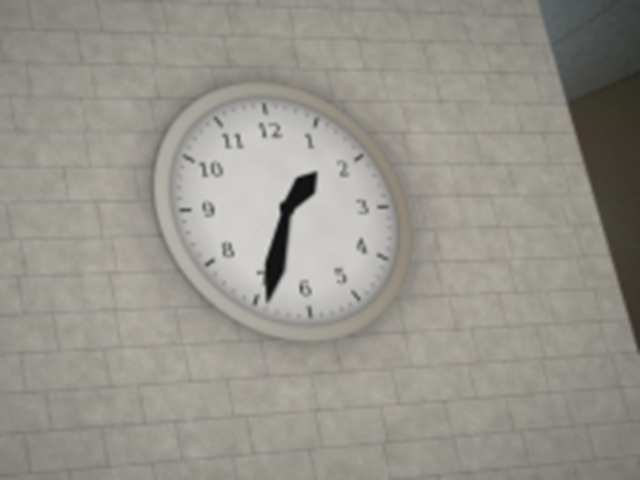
**1:34**
